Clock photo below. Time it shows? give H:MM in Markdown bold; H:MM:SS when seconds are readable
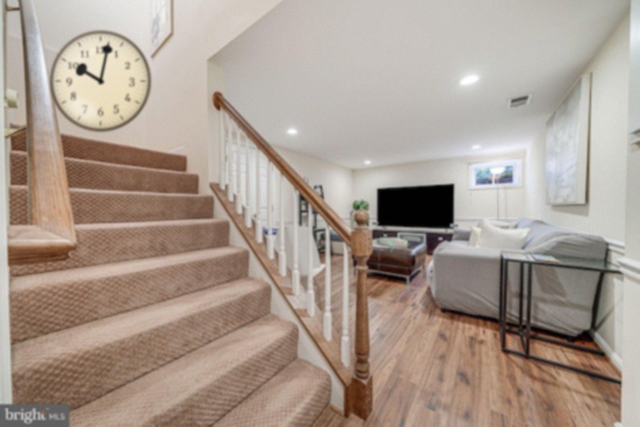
**10:02**
